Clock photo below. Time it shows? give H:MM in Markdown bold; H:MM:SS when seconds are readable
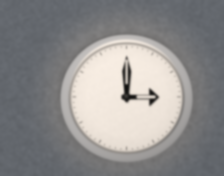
**3:00**
